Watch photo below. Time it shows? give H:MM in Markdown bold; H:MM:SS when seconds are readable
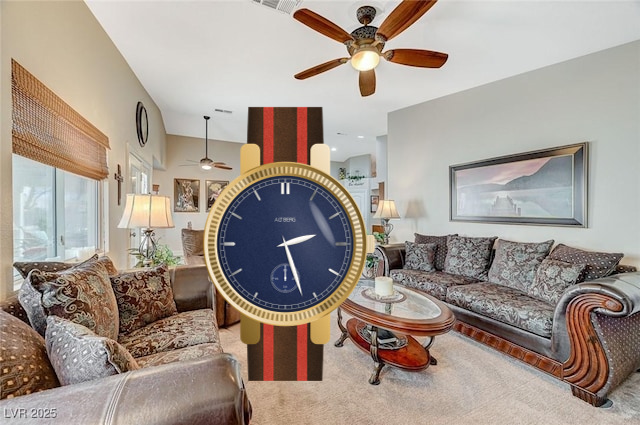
**2:27**
